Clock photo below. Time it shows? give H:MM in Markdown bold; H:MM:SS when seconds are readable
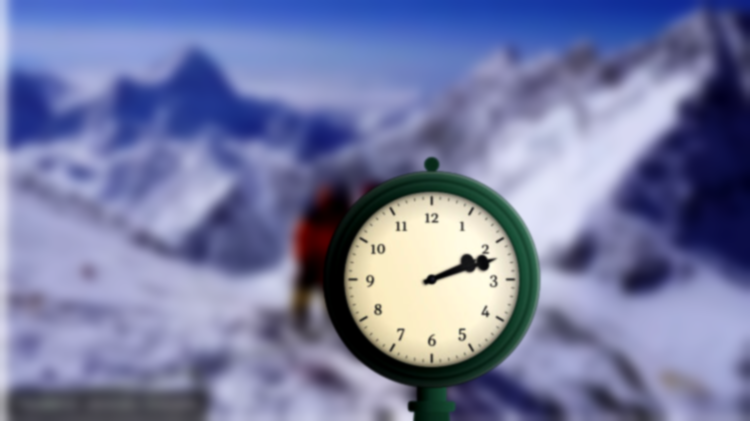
**2:12**
